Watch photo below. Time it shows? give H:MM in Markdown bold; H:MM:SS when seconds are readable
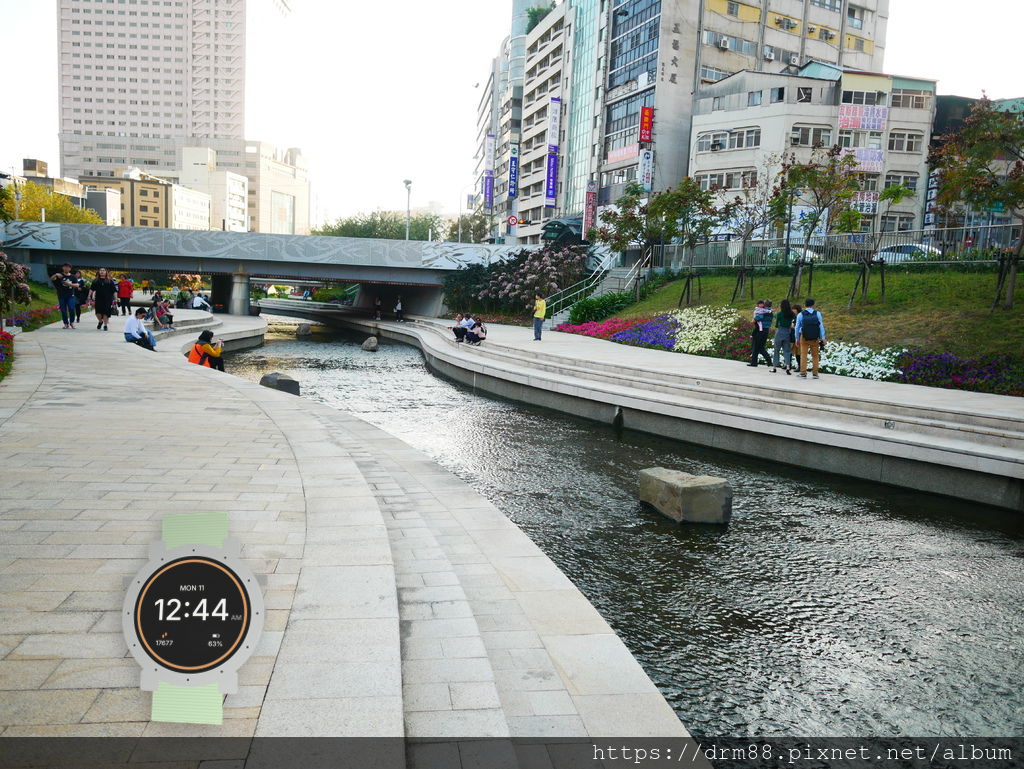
**12:44**
